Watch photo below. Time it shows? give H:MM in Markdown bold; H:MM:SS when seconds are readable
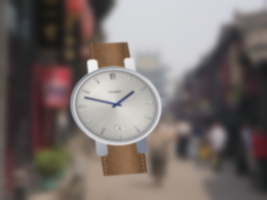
**1:48**
